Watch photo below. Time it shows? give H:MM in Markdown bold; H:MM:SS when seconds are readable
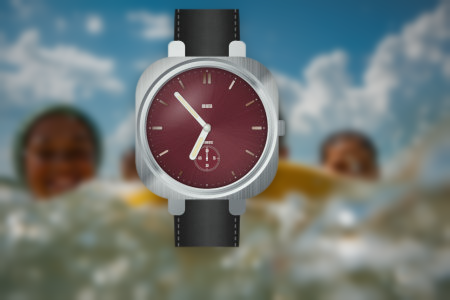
**6:53**
